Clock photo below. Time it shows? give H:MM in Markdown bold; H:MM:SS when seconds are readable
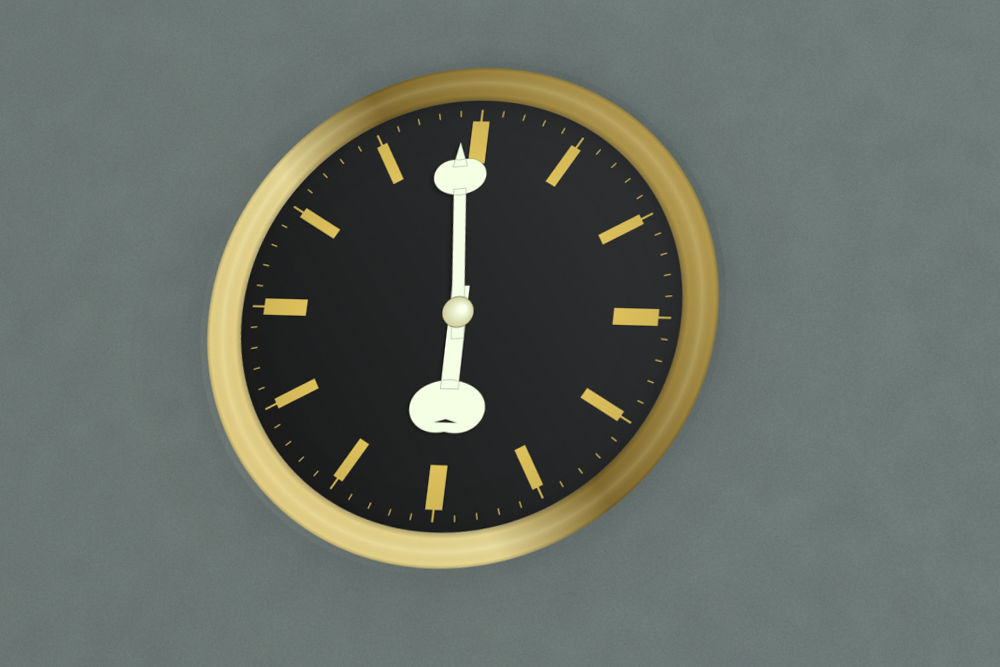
**5:59**
